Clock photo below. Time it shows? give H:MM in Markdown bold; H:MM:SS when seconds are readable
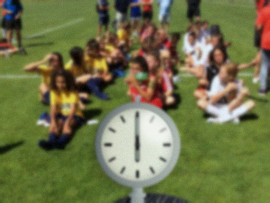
**6:00**
